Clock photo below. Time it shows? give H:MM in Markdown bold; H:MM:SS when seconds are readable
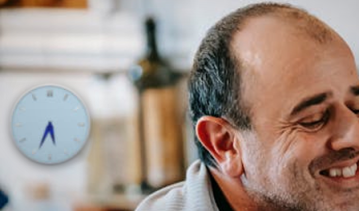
**5:34**
